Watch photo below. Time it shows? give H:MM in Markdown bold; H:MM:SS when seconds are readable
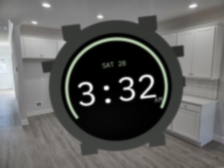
**3:32**
